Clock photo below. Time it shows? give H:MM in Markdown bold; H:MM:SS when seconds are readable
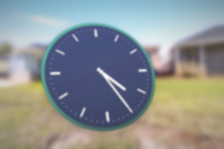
**4:25**
